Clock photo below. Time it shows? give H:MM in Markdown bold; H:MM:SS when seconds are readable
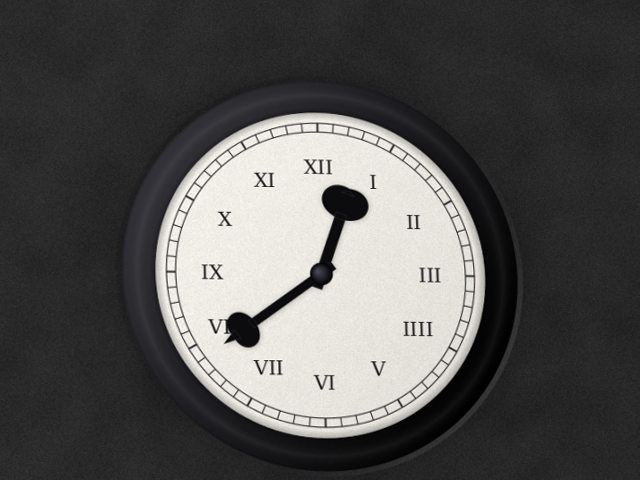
**12:39**
